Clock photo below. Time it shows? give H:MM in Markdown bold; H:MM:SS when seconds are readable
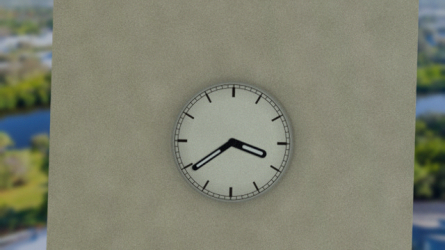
**3:39**
